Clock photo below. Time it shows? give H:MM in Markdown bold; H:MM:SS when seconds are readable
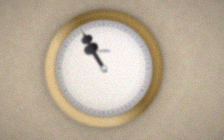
**10:55**
